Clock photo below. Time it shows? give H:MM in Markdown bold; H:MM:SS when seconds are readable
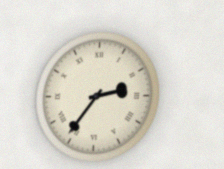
**2:36**
